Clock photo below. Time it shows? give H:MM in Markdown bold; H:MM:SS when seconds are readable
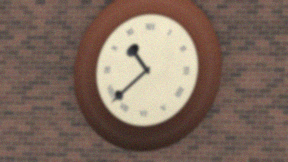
**10:38**
